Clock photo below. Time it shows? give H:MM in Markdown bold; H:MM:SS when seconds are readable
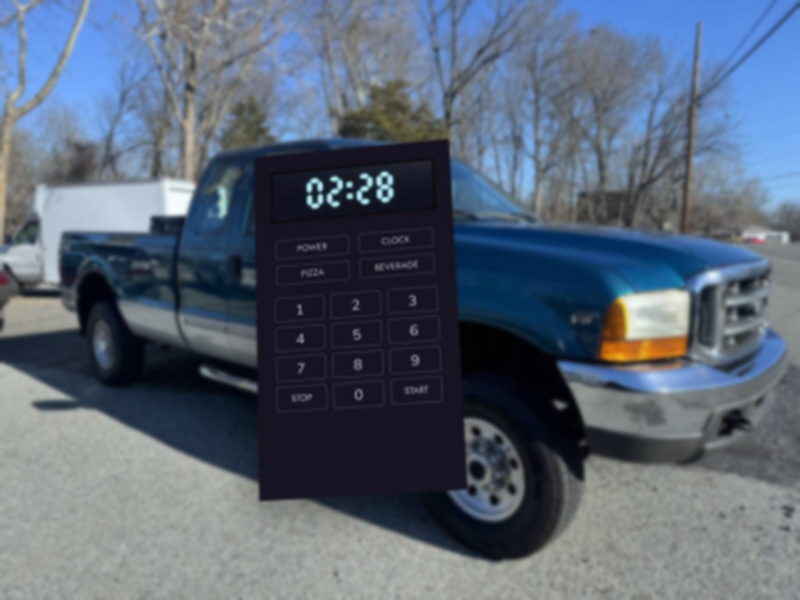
**2:28**
